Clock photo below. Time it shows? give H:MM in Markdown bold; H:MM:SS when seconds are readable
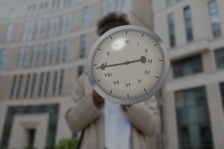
**2:44**
